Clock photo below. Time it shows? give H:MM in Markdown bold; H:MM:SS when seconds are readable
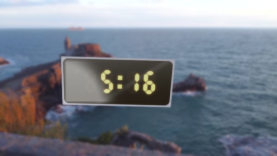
**5:16**
